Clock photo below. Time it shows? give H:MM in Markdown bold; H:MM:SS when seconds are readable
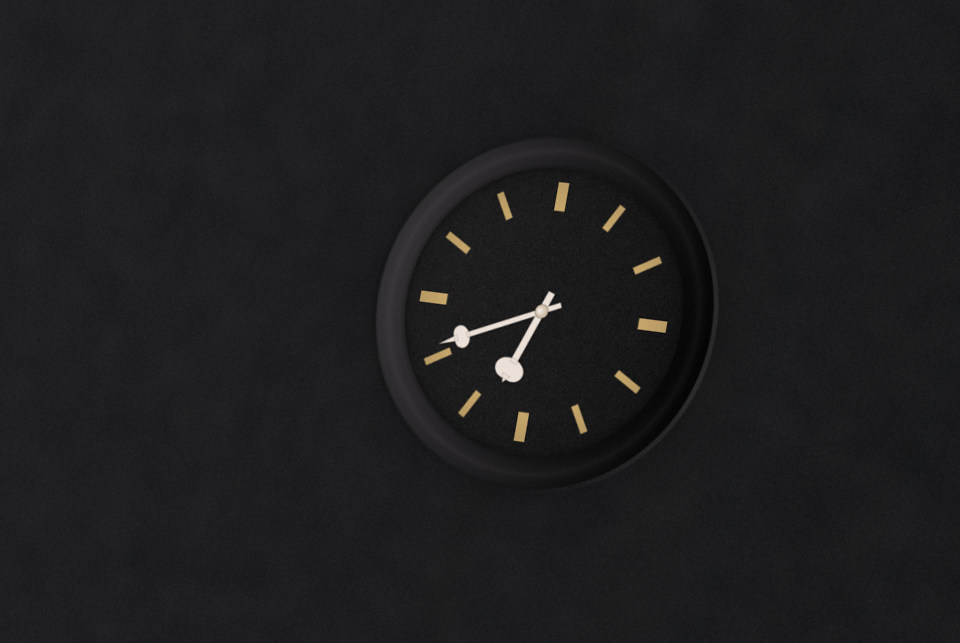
**6:41**
